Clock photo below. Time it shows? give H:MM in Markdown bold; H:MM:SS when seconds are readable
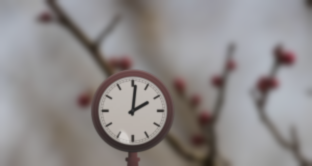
**2:01**
